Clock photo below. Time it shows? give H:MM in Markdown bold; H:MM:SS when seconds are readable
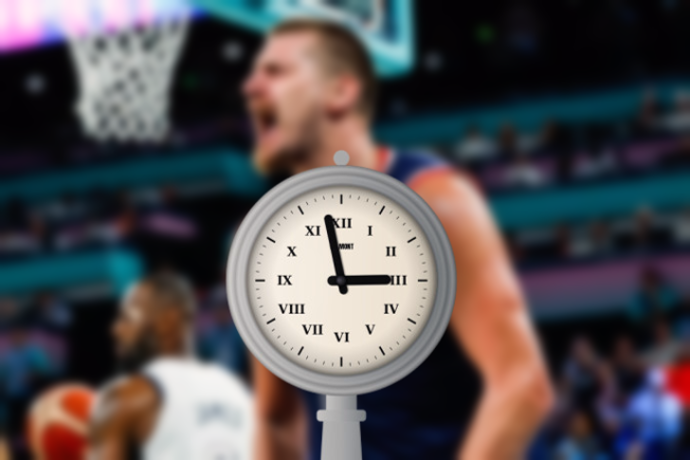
**2:58**
